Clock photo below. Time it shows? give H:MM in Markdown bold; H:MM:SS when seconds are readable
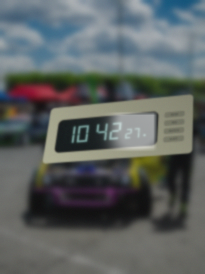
**10:42**
